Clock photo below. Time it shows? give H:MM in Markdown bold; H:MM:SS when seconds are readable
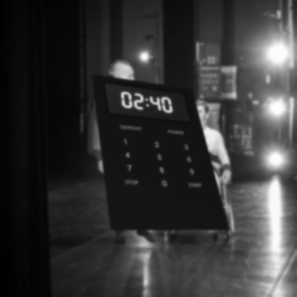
**2:40**
